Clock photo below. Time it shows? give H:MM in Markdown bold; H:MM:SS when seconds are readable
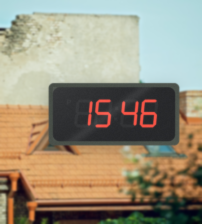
**15:46**
